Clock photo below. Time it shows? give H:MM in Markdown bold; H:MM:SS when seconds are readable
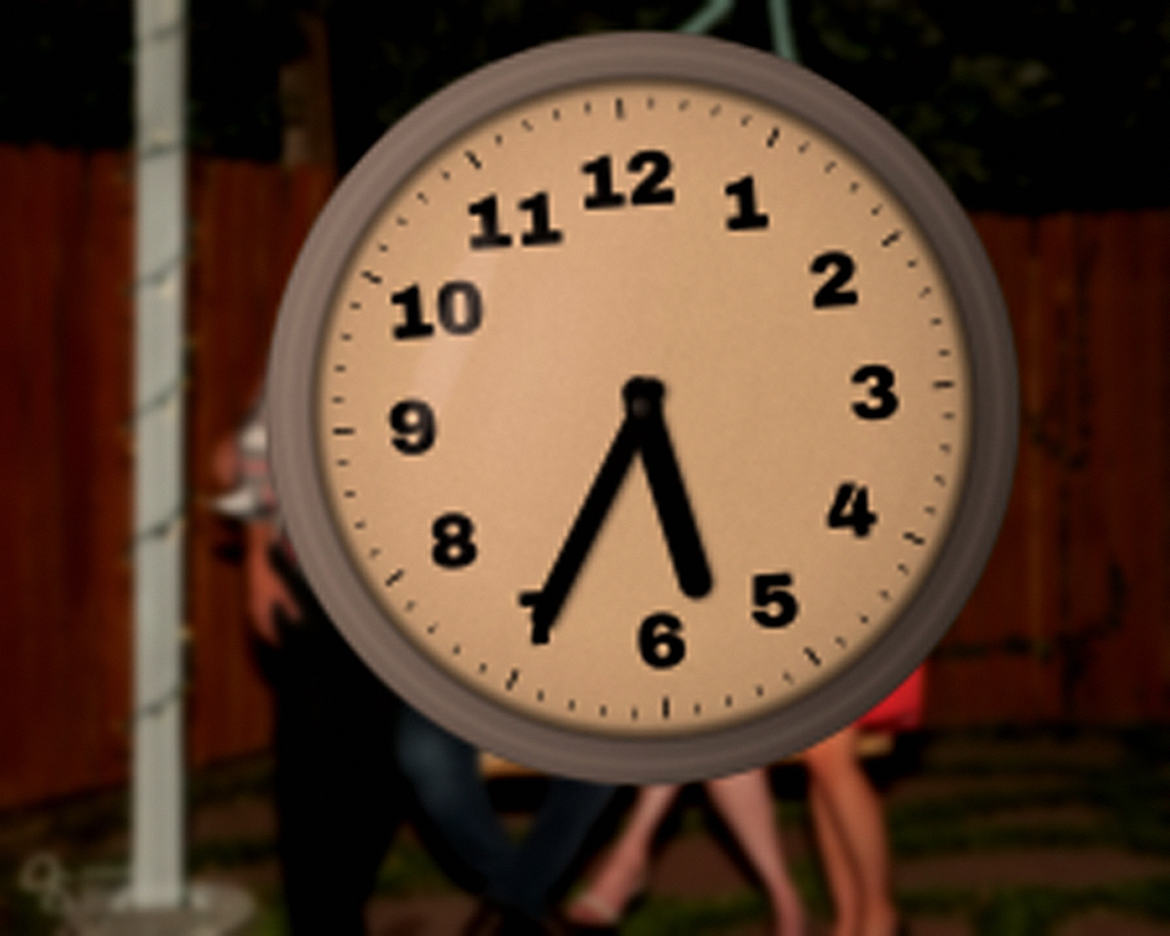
**5:35**
